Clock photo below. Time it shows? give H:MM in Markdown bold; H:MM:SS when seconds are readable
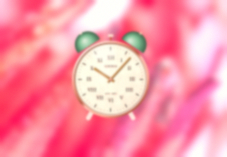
**10:07**
